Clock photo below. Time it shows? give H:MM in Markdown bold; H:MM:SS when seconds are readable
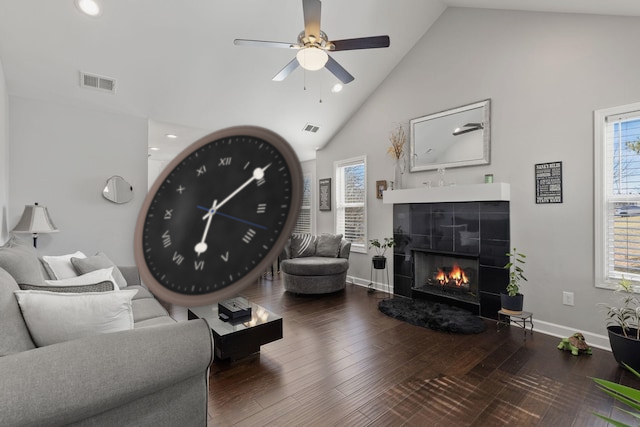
**6:08:18**
